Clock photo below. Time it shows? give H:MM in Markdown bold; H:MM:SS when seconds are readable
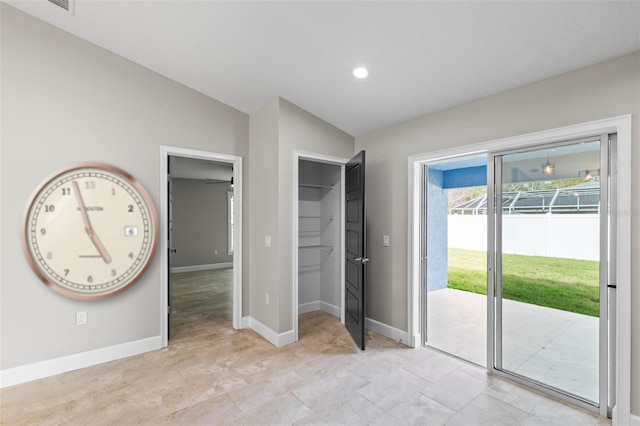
**4:57**
